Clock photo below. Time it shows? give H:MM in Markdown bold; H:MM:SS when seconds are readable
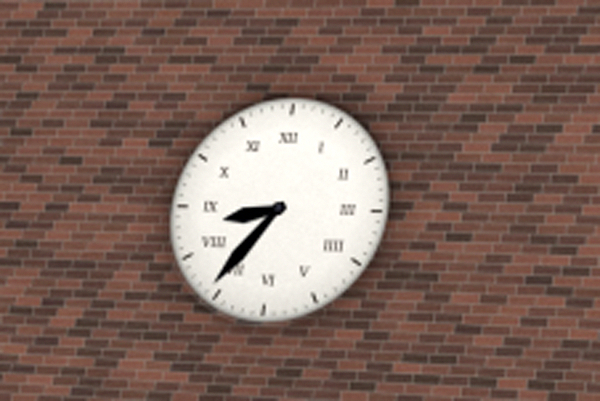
**8:36**
